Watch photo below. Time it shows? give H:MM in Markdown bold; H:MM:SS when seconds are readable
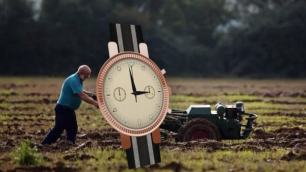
**2:59**
